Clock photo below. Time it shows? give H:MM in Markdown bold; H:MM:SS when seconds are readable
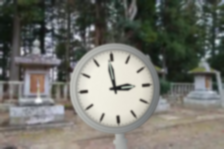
**2:59**
